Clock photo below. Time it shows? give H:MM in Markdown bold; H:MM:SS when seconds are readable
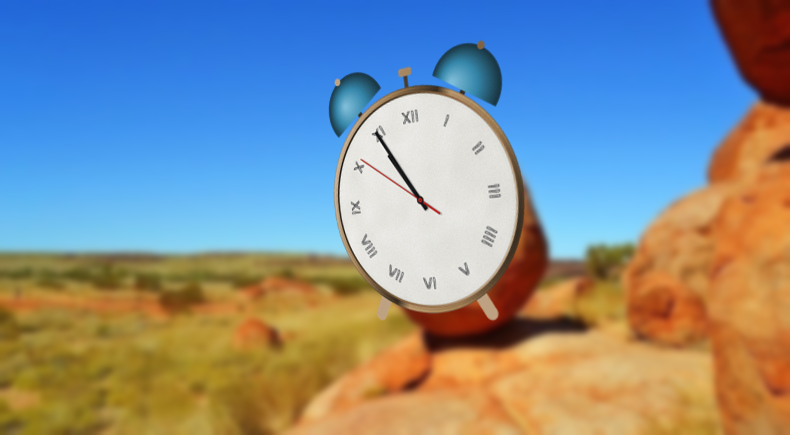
**10:54:51**
